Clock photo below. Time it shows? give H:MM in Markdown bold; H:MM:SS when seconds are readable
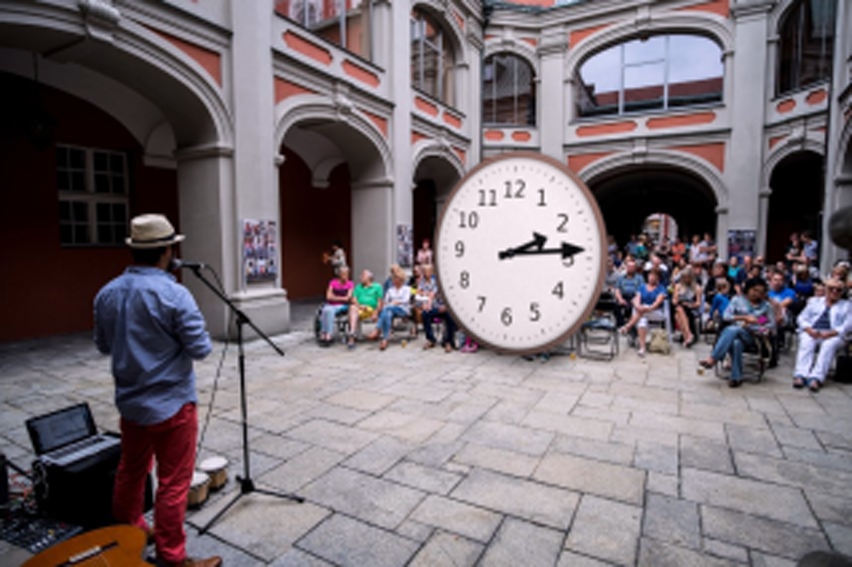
**2:14**
